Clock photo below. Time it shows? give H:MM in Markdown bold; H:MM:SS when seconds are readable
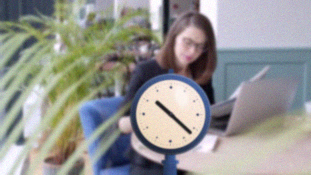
**10:22**
